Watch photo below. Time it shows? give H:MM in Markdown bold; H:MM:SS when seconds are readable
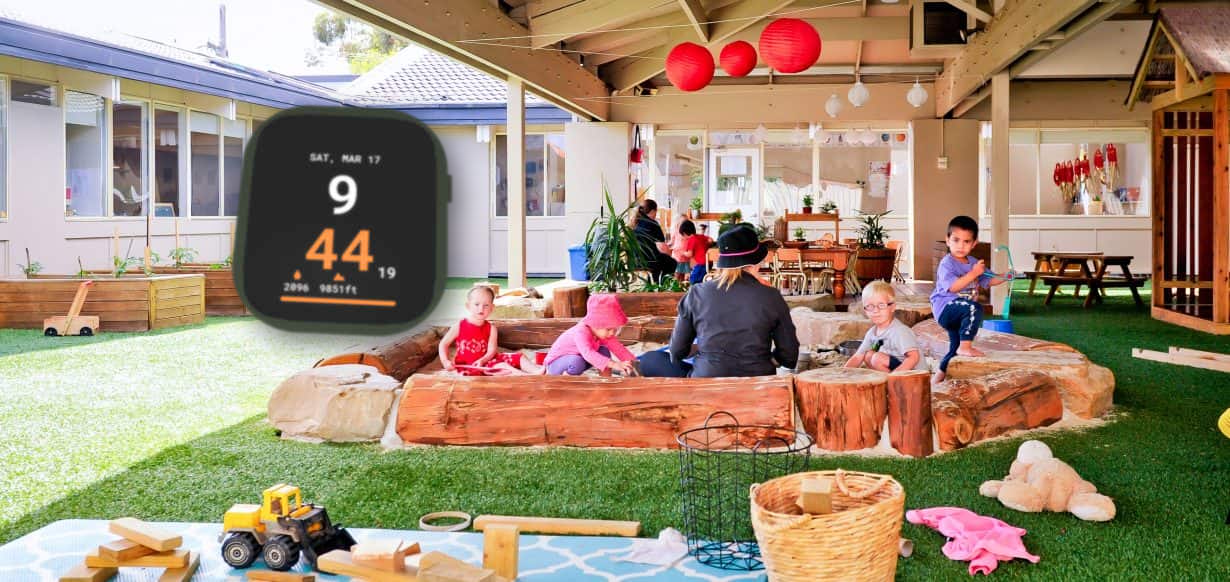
**9:44:19**
